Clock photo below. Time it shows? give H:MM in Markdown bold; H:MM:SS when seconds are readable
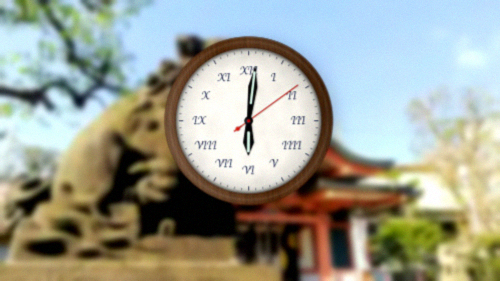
**6:01:09**
